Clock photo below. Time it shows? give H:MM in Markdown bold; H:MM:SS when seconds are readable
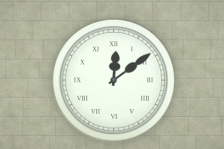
**12:09**
